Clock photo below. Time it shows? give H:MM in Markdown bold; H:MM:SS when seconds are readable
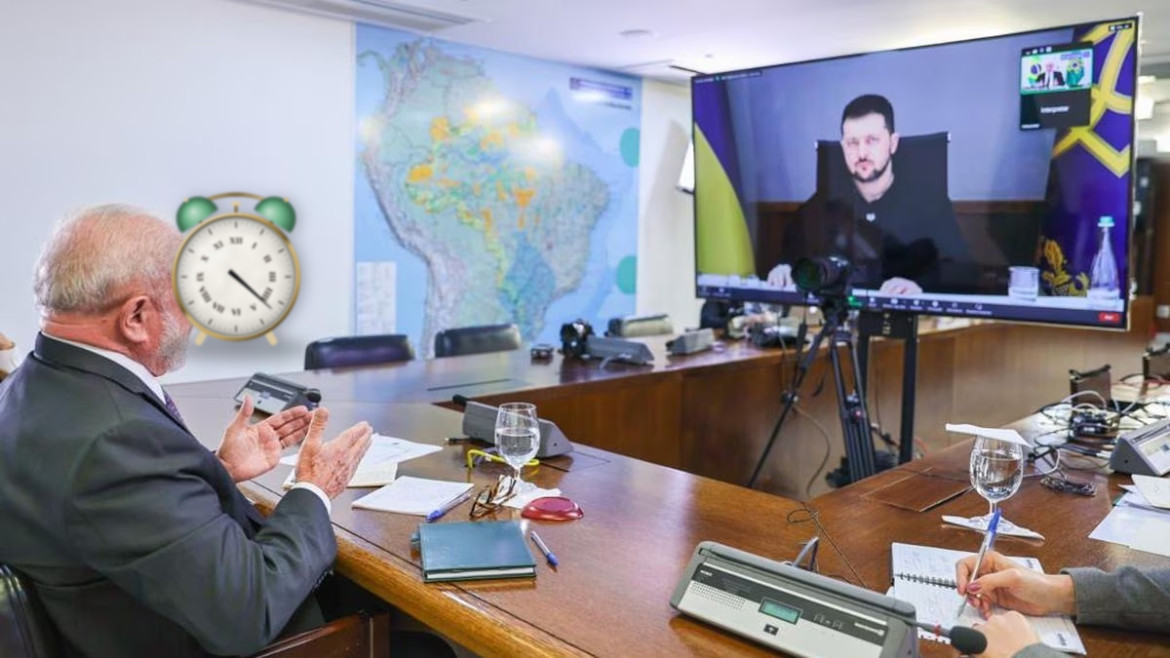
**4:22**
